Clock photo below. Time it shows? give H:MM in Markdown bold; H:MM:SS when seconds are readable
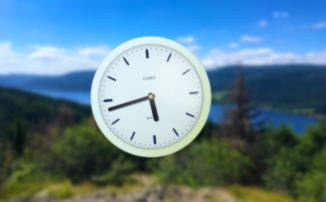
**5:43**
